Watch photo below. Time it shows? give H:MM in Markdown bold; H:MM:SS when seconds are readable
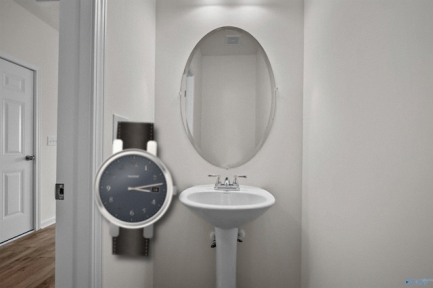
**3:13**
